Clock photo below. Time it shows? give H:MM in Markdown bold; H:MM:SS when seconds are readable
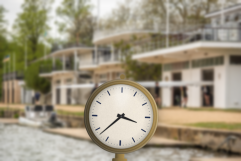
**3:38**
